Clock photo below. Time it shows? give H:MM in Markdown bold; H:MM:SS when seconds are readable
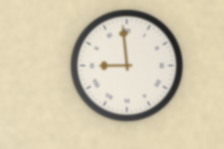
**8:59**
